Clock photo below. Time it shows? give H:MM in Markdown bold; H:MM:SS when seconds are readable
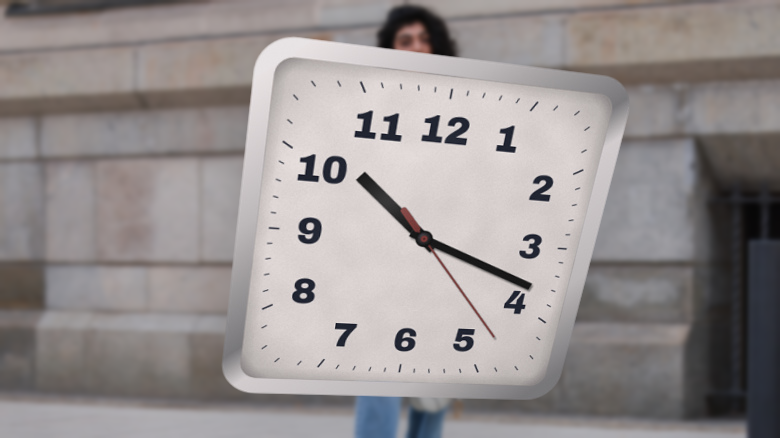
**10:18:23**
